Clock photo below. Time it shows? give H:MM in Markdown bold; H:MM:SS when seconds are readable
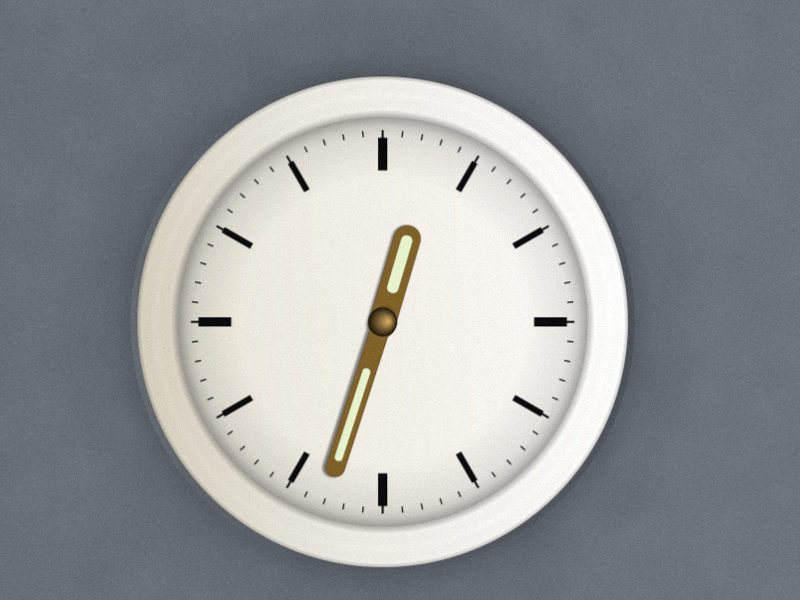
**12:33**
